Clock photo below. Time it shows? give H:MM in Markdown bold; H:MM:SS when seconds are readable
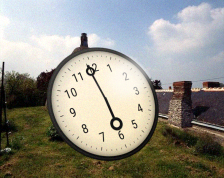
**5:59**
